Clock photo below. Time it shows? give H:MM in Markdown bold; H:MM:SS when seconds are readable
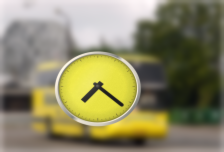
**7:22**
